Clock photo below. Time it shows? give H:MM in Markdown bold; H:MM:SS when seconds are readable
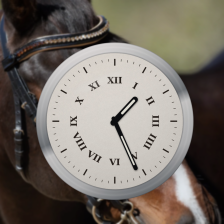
**1:26**
